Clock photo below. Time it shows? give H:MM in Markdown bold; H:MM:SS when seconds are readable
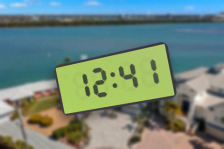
**12:41**
